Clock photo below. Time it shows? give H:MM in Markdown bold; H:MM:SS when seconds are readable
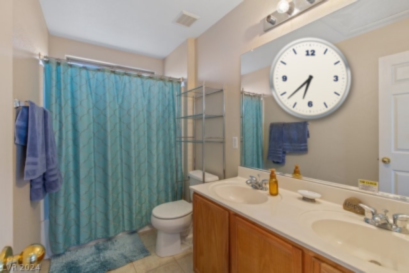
**6:38**
